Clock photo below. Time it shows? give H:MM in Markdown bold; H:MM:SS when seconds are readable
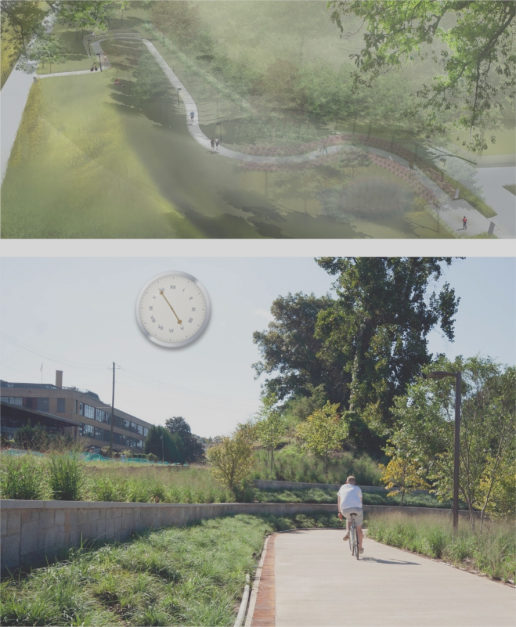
**4:54**
